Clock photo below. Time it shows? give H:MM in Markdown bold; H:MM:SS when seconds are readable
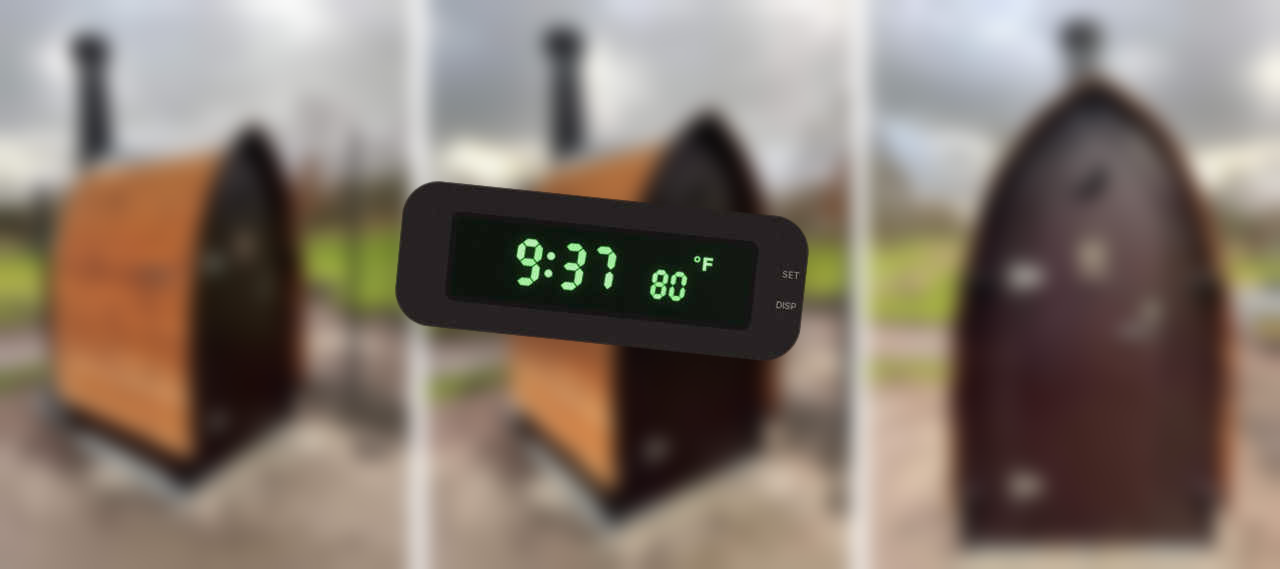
**9:37**
